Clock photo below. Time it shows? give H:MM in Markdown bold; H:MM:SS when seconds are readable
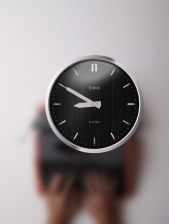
**8:50**
